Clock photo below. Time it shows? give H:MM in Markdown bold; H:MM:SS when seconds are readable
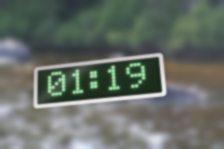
**1:19**
